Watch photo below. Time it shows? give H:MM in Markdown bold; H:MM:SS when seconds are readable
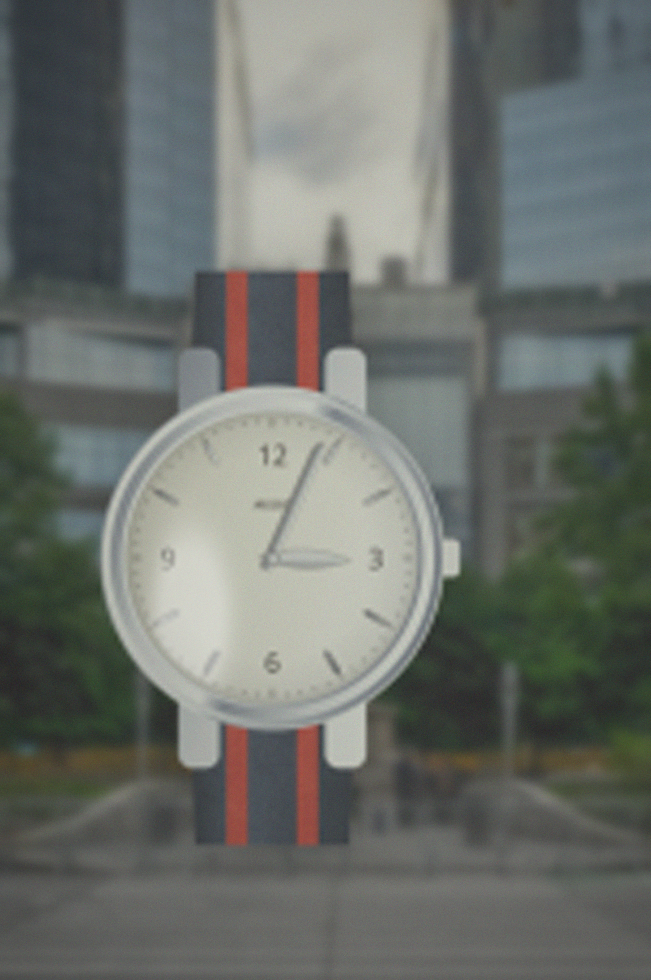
**3:04**
